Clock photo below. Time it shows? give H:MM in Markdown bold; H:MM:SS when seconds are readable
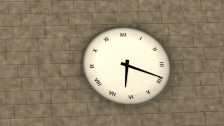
**6:19**
